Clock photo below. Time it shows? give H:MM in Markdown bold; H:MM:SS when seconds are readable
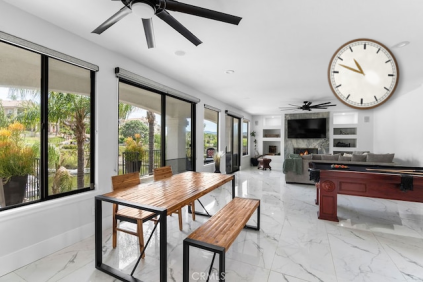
**10:48**
